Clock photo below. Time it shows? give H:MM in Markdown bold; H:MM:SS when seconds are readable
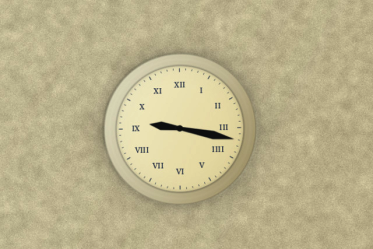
**9:17**
